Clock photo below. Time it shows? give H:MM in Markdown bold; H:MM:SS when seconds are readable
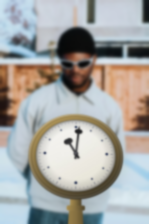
**11:01**
